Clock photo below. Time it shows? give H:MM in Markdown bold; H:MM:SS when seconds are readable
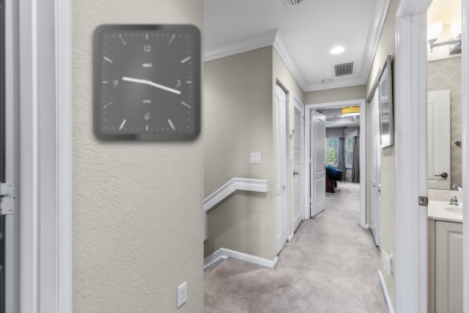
**9:18**
